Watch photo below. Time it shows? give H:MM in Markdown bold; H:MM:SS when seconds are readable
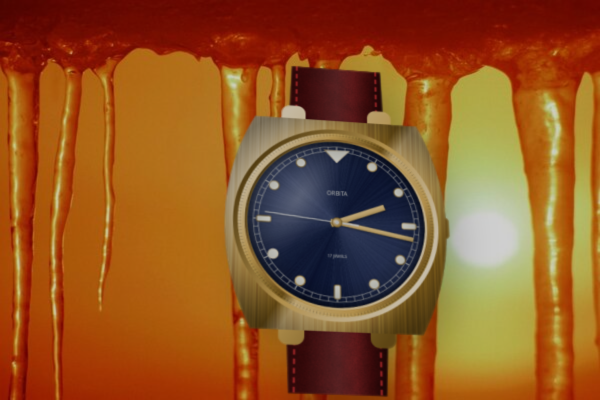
**2:16:46**
